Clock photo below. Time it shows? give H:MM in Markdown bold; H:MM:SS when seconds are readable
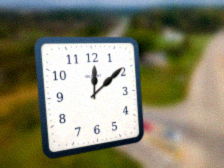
**12:09**
